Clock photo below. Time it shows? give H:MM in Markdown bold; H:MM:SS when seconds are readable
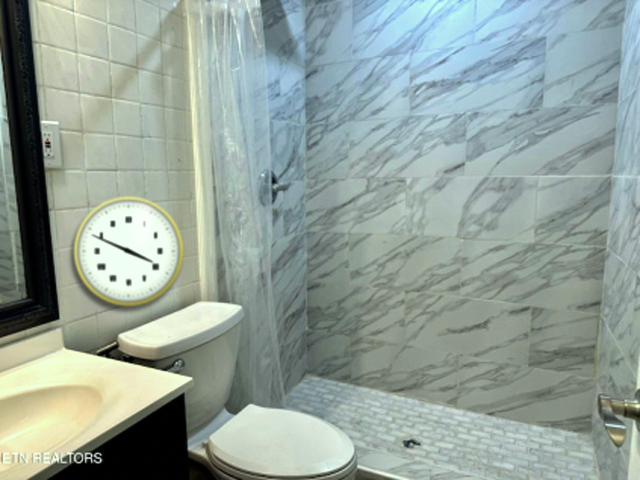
**3:49**
